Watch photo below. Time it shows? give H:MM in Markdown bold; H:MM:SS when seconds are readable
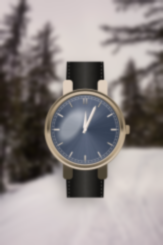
**12:04**
